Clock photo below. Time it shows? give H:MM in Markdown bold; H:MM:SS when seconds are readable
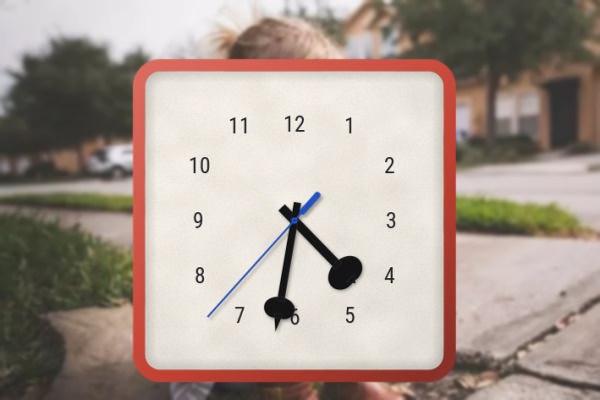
**4:31:37**
